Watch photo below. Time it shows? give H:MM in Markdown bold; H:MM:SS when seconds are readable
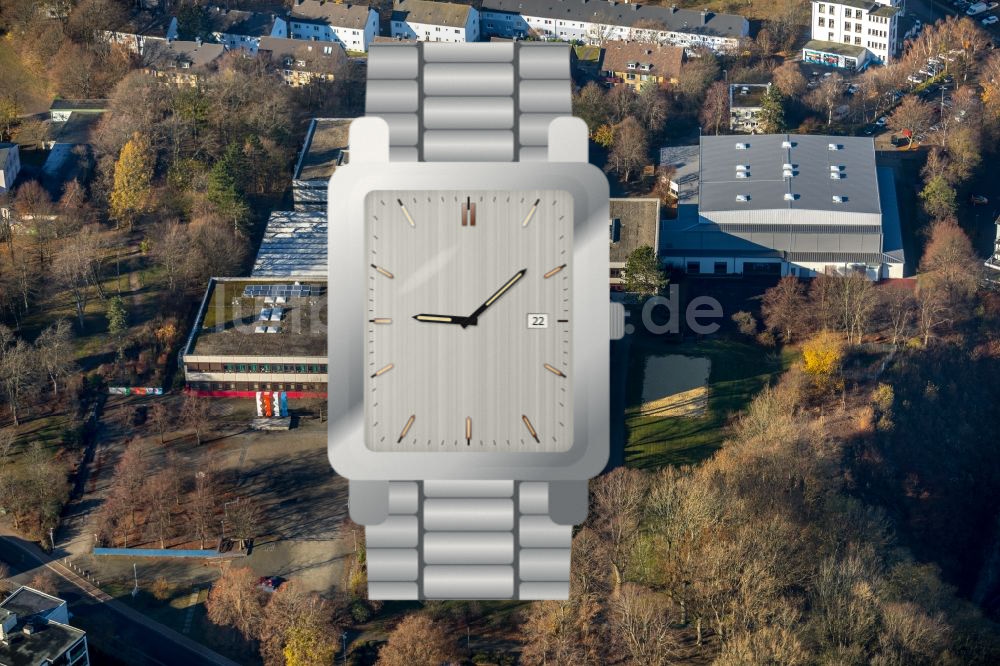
**9:08**
